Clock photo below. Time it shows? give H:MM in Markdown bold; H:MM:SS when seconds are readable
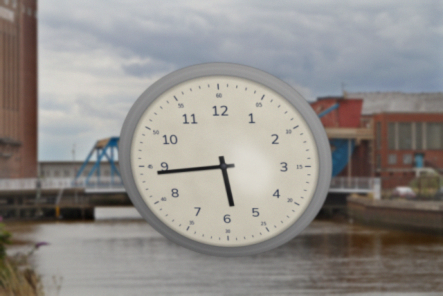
**5:44**
